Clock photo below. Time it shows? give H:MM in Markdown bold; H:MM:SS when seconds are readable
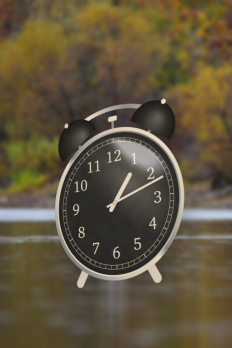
**1:12**
